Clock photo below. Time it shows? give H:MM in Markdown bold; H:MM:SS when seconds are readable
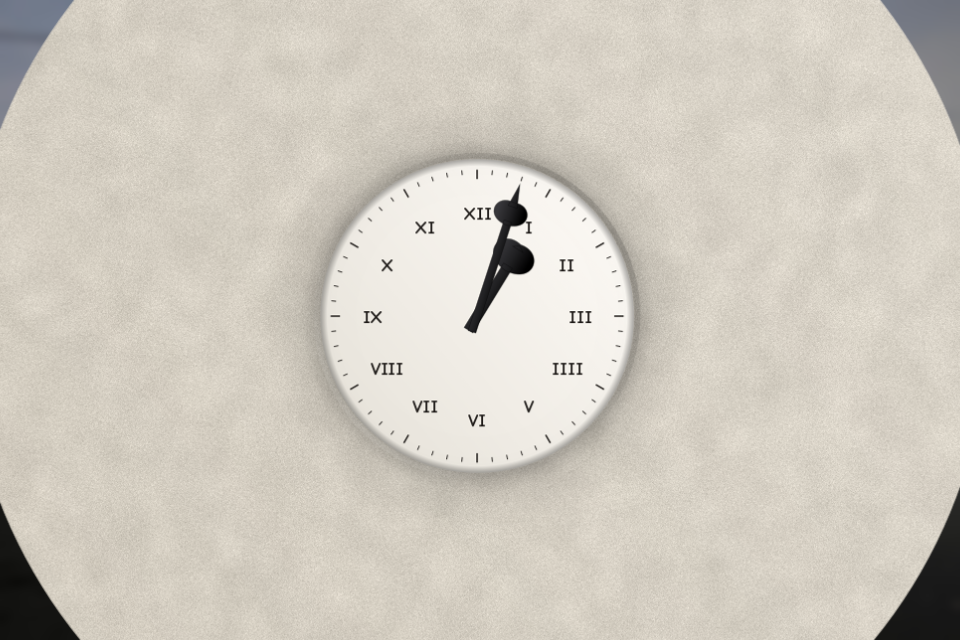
**1:03**
